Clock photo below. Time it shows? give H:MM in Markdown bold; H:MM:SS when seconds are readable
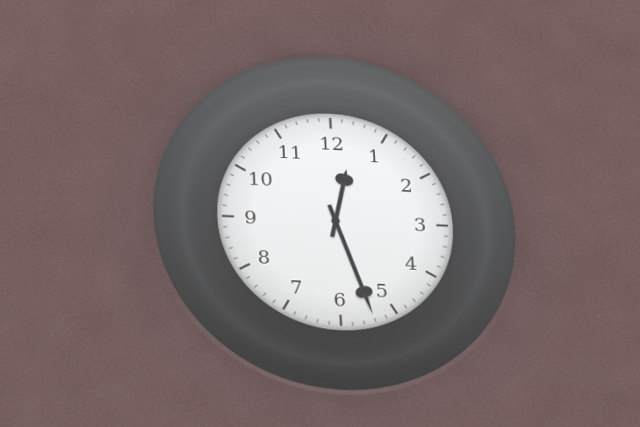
**12:27**
